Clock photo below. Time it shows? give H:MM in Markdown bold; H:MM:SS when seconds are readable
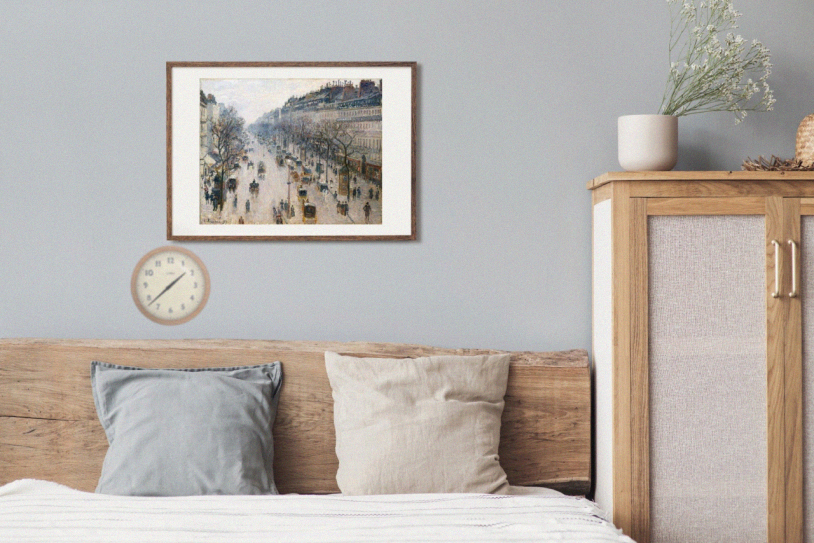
**1:38**
